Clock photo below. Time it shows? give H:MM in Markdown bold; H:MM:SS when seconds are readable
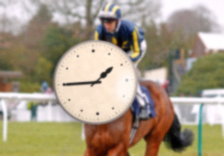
**1:45**
